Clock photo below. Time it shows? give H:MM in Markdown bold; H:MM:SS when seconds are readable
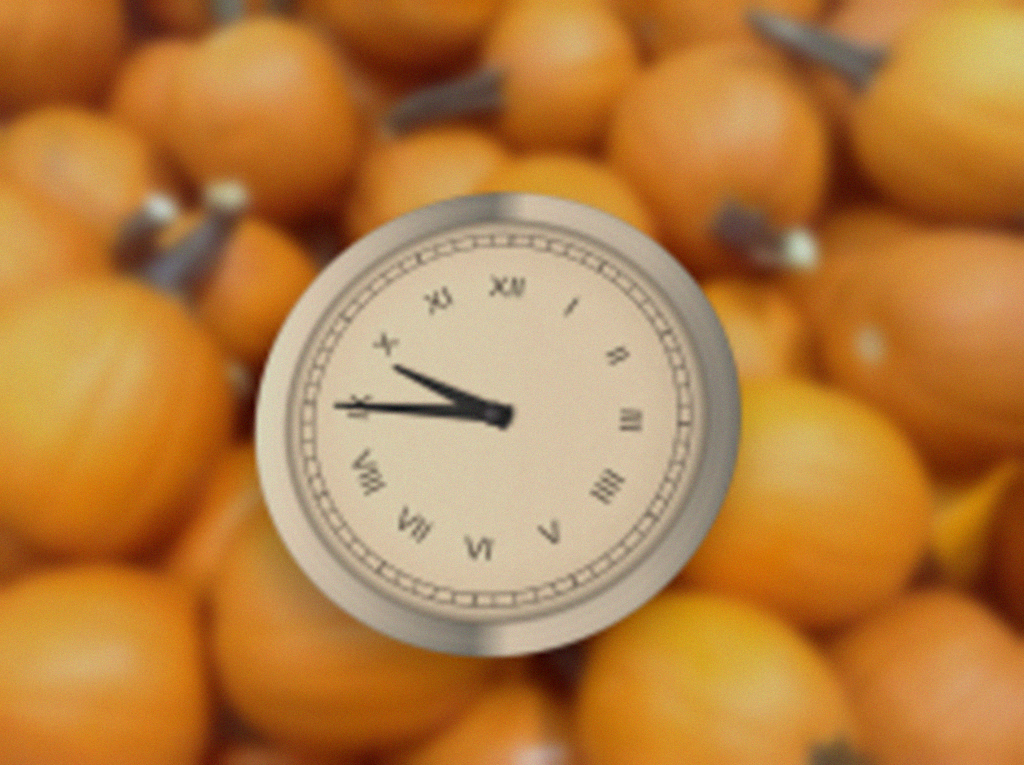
**9:45**
